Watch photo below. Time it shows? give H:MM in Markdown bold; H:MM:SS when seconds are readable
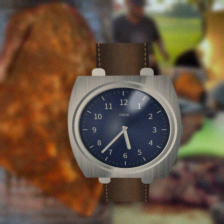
**5:37**
